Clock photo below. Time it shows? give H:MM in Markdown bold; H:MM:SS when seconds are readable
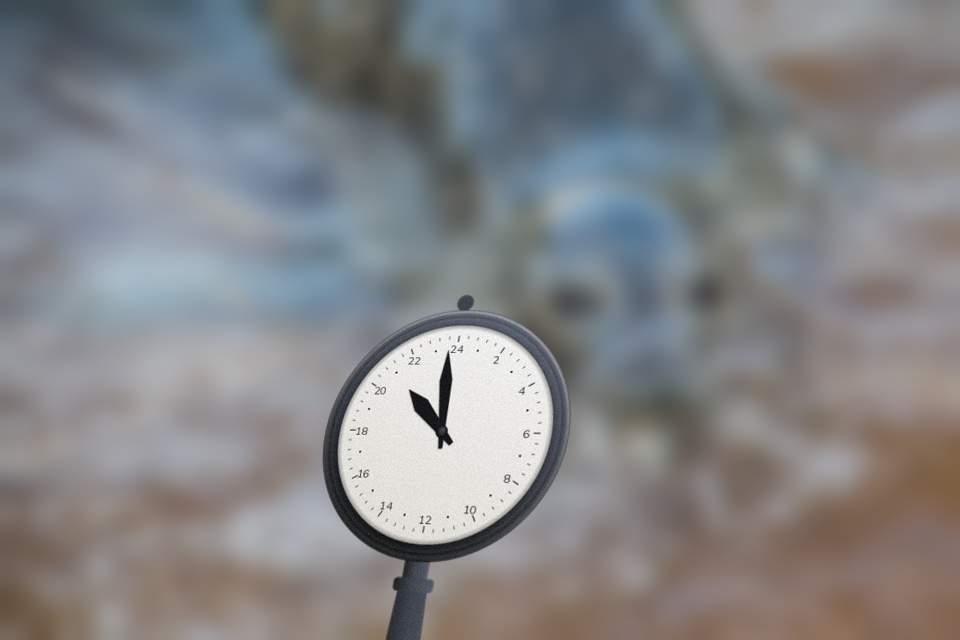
**20:59**
